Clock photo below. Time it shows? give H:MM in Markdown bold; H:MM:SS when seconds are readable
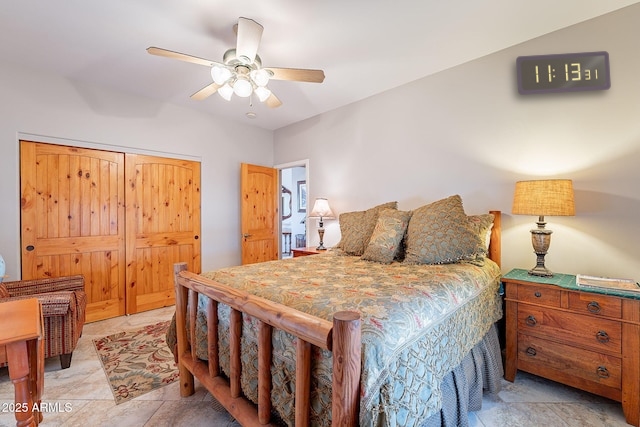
**11:13:31**
